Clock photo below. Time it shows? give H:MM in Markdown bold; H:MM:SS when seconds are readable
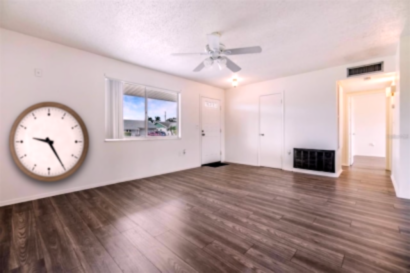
**9:25**
